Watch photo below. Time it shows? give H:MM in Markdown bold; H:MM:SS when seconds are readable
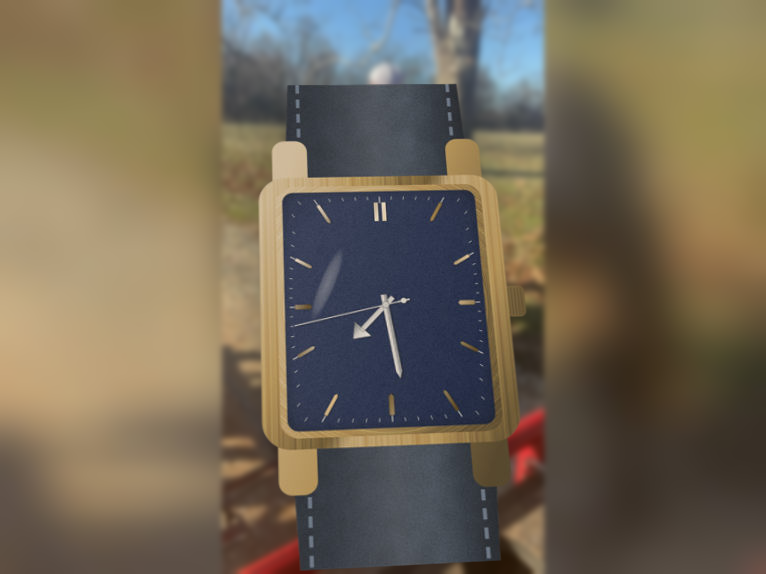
**7:28:43**
